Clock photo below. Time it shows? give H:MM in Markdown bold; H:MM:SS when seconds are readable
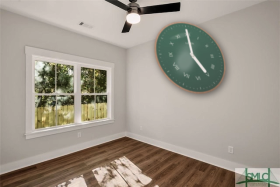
**5:00**
